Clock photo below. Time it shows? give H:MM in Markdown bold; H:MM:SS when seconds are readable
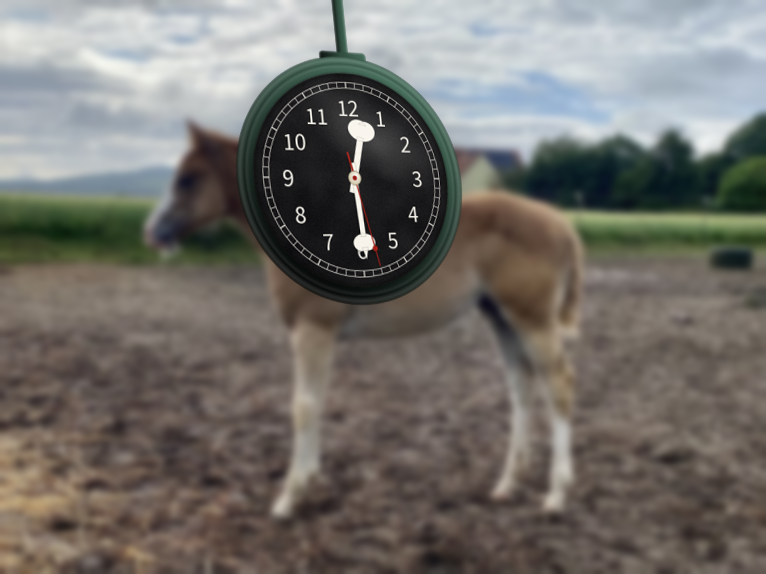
**12:29:28**
